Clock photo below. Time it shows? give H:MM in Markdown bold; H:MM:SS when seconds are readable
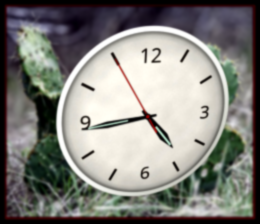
**4:43:55**
